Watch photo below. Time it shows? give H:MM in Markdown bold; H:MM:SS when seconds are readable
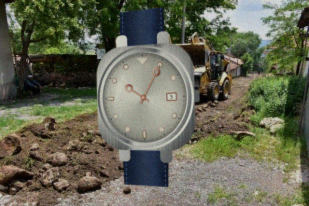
**10:05**
